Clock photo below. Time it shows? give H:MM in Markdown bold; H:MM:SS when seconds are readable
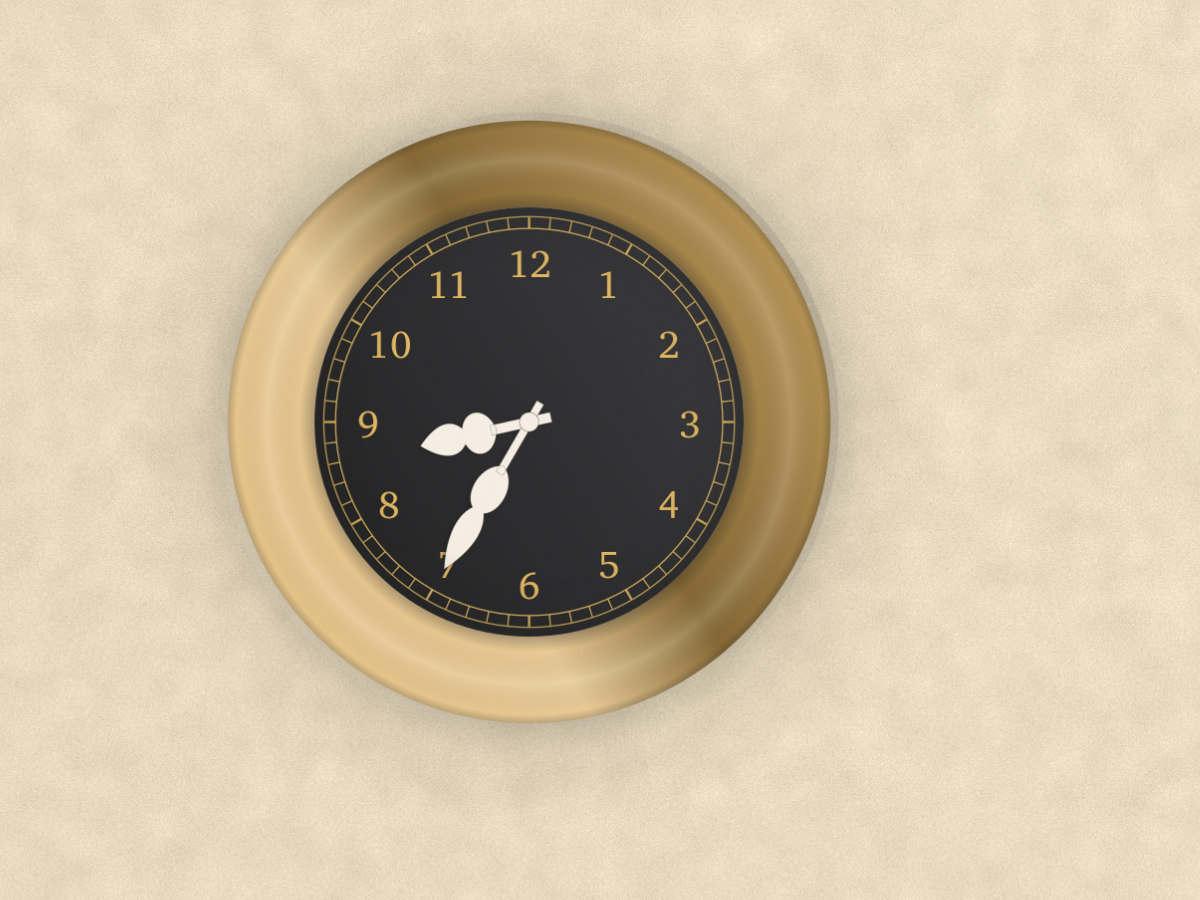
**8:35**
